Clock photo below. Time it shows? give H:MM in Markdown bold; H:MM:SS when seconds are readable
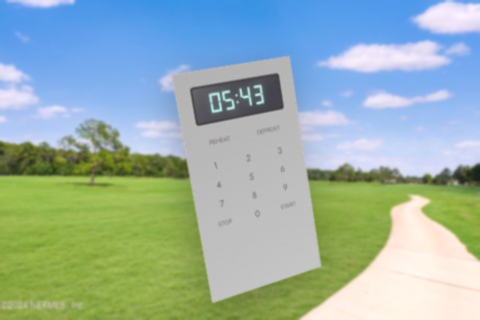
**5:43**
